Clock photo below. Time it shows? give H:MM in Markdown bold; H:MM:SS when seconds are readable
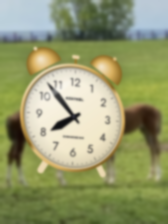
**7:53**
